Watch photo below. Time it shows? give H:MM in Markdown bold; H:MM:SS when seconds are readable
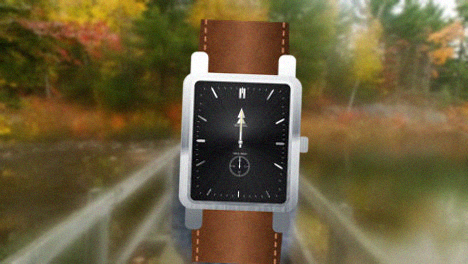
**12:00**
